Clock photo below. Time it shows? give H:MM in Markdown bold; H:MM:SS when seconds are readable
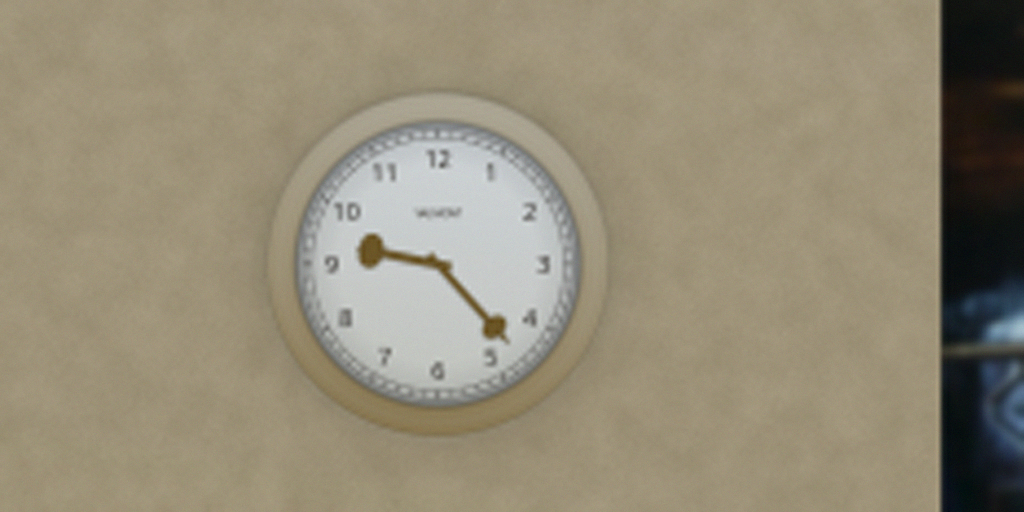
**9:23**
